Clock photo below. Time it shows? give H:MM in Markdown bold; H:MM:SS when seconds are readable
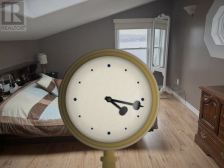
**4:17**
